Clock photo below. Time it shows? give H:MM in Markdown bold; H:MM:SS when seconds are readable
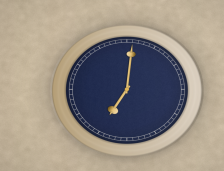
**7:01**
